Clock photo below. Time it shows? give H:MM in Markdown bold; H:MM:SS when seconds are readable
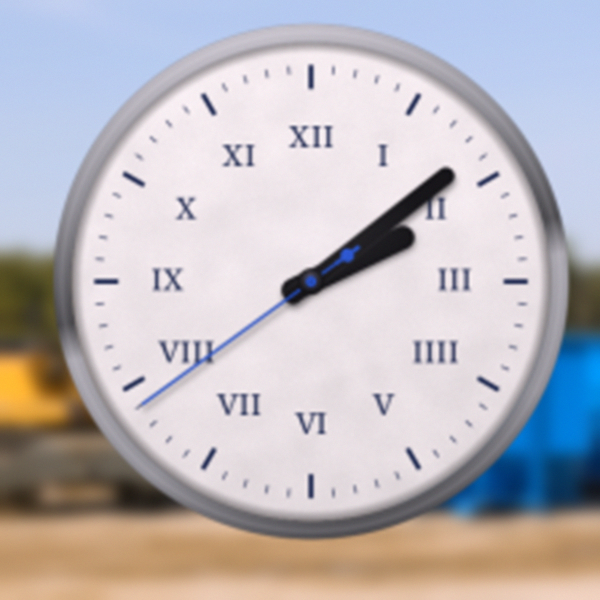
**2:08:39**
